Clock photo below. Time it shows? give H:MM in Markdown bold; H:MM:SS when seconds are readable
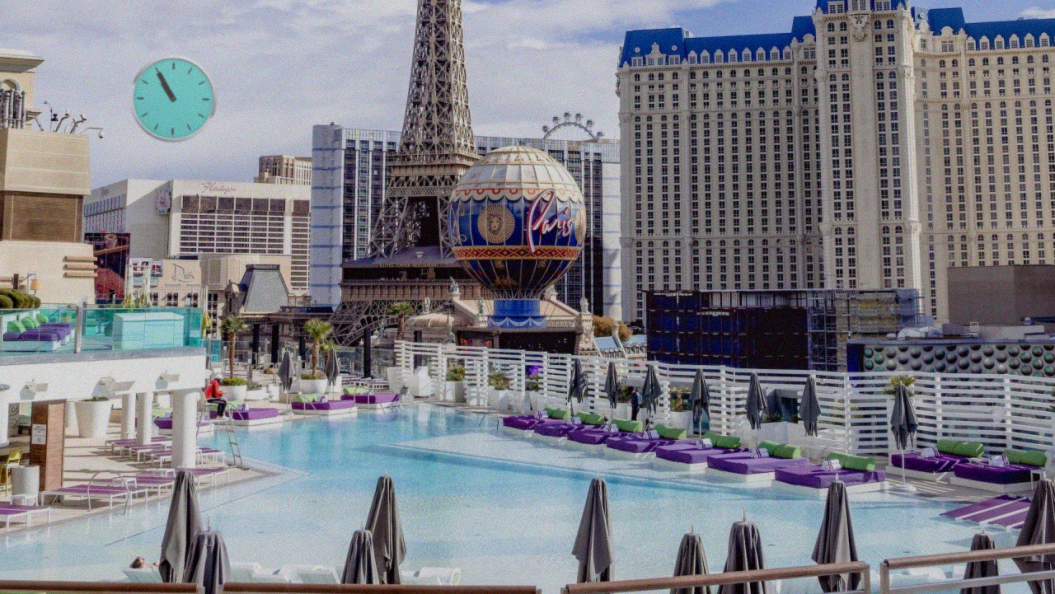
**10:55**
